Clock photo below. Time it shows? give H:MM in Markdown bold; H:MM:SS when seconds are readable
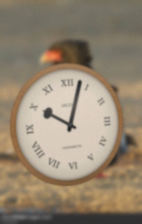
**10:03**
